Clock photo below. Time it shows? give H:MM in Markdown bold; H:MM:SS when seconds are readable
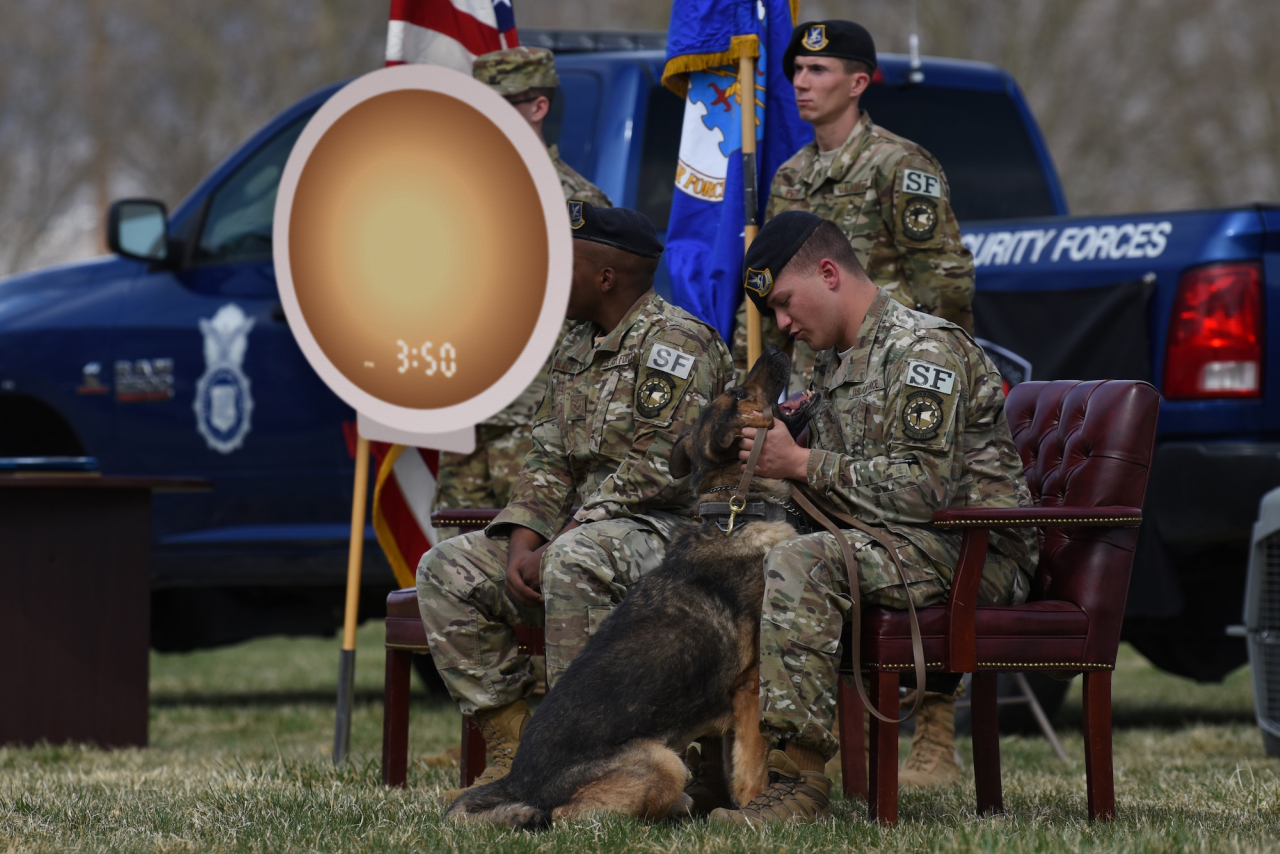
**3:50**
